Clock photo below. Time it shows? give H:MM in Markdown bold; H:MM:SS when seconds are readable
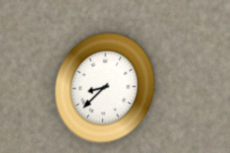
**8:38**
